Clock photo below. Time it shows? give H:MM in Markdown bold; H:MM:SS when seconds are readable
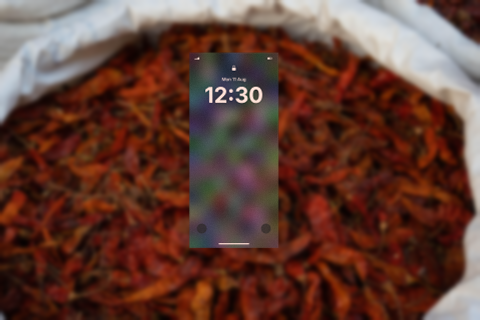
**12:30**
